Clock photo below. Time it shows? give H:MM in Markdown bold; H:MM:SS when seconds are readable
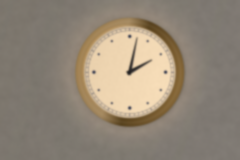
**2:02**
